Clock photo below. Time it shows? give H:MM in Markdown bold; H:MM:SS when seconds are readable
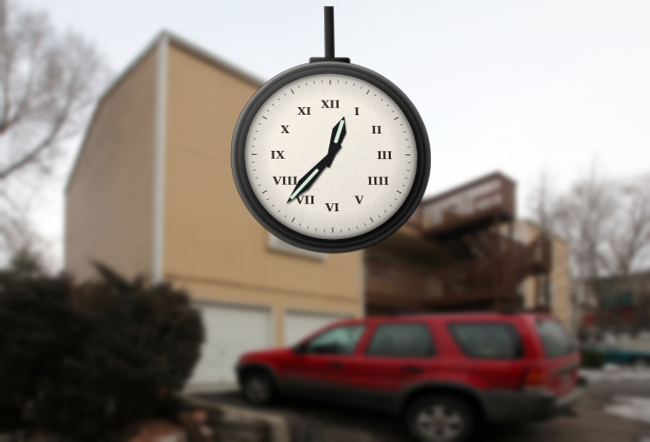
**12:37**
